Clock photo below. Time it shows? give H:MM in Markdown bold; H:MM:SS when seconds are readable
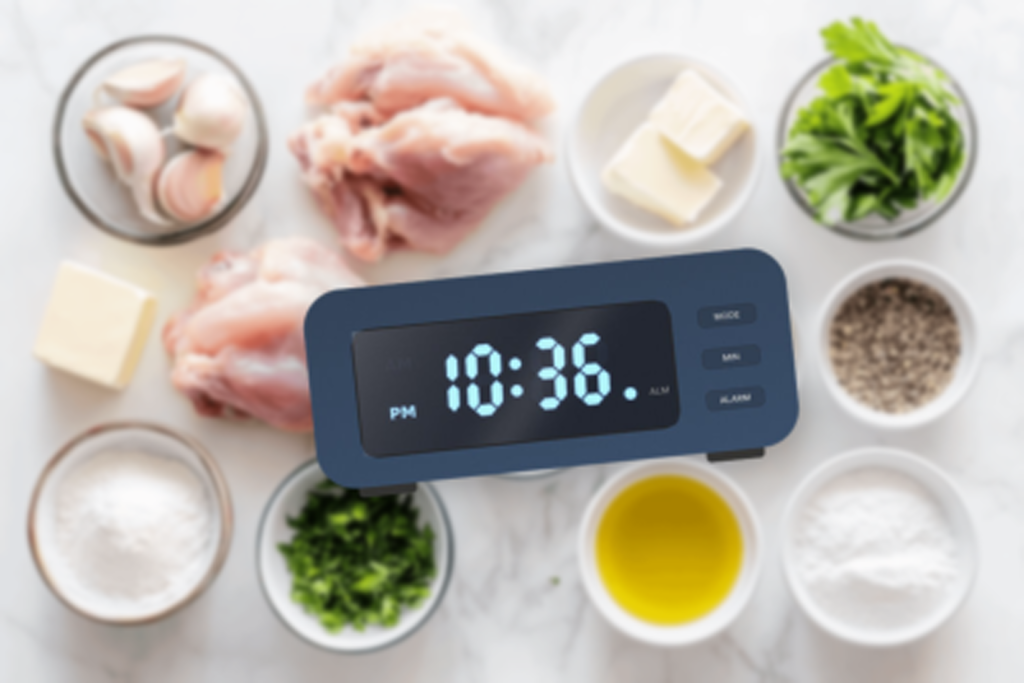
**10:36**
